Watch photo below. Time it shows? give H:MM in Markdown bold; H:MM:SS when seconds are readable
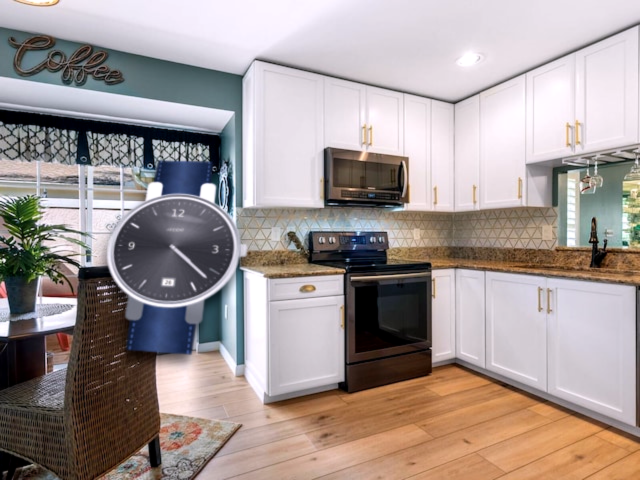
**4:22**
